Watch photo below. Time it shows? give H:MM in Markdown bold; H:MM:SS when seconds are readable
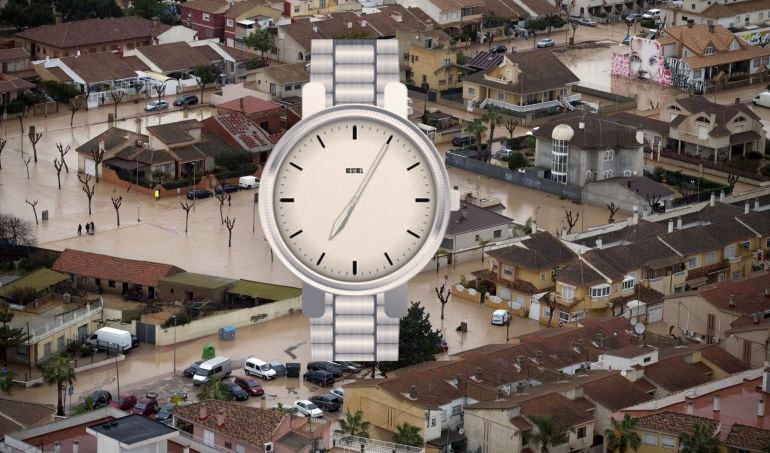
**7:05**
